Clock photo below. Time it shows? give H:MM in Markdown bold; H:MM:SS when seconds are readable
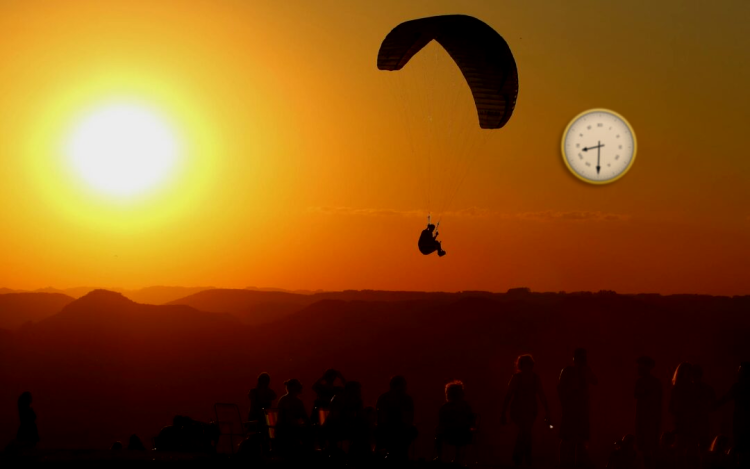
**8:30**
